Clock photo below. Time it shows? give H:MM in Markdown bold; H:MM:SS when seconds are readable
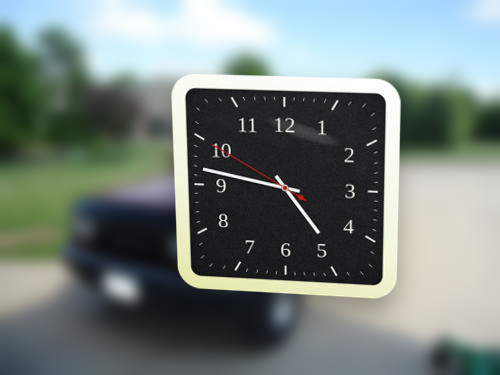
**4:46:50**
